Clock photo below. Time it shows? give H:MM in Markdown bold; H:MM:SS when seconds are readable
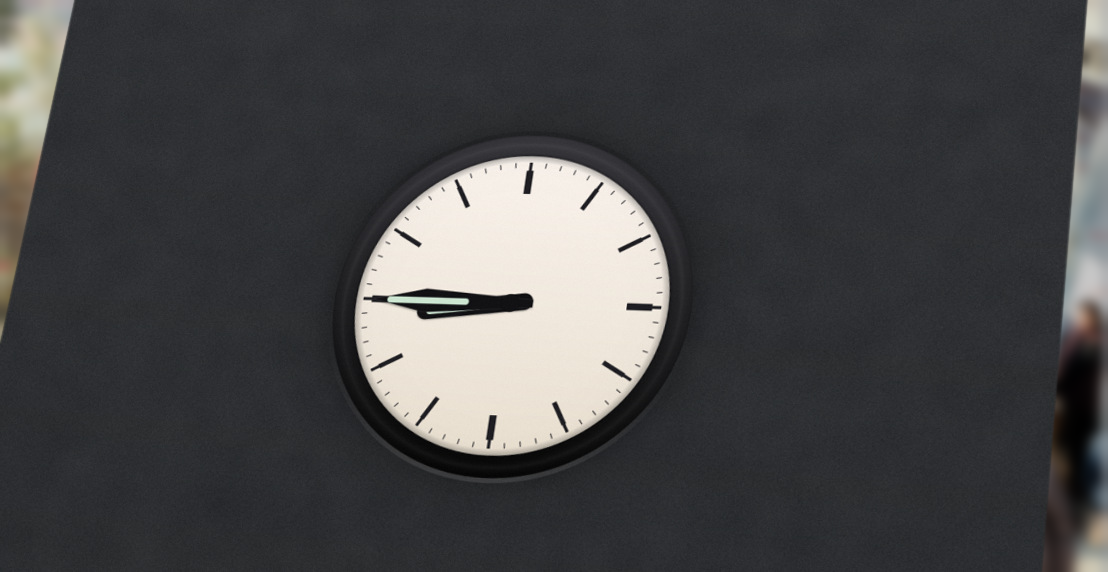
**8:45**
